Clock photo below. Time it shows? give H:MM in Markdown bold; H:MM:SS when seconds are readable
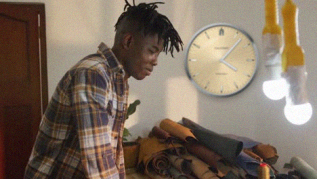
**4:07**
